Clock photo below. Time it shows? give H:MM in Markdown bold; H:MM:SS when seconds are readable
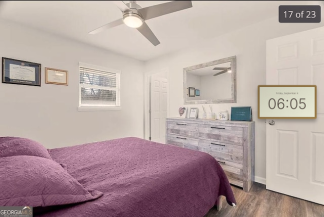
**6:05**
